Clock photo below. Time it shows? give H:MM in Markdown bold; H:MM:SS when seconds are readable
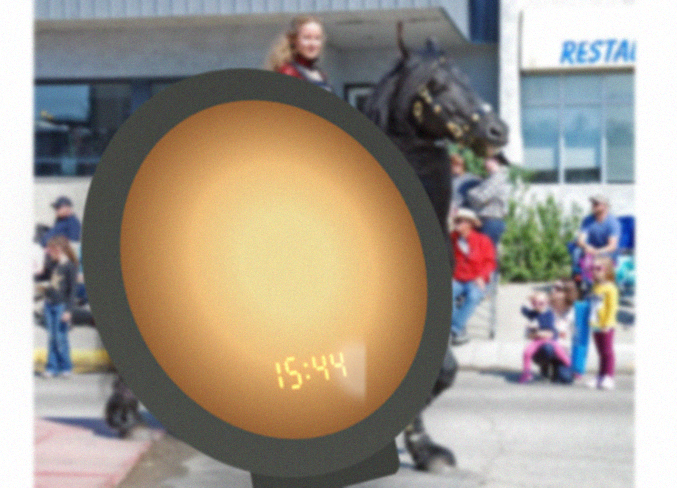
**15:44**
